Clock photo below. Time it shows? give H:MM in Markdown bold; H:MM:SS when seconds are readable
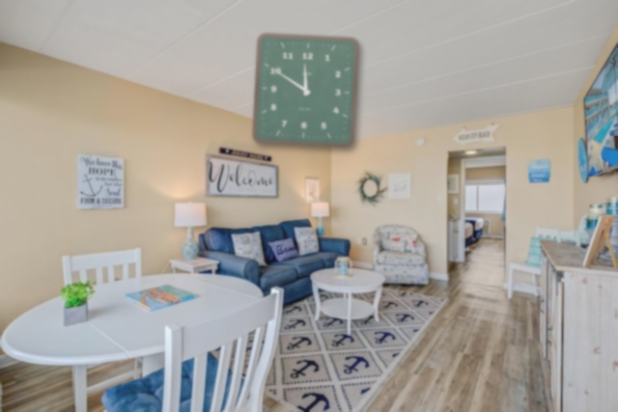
**11:50**
